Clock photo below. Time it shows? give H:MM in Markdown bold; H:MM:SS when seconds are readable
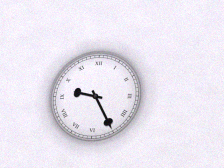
**9:25**
